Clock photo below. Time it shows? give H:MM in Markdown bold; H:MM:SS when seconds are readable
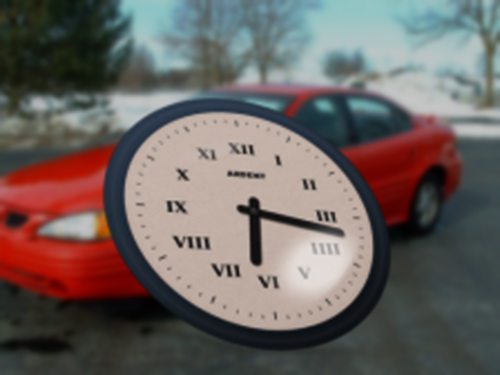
**6:17**
